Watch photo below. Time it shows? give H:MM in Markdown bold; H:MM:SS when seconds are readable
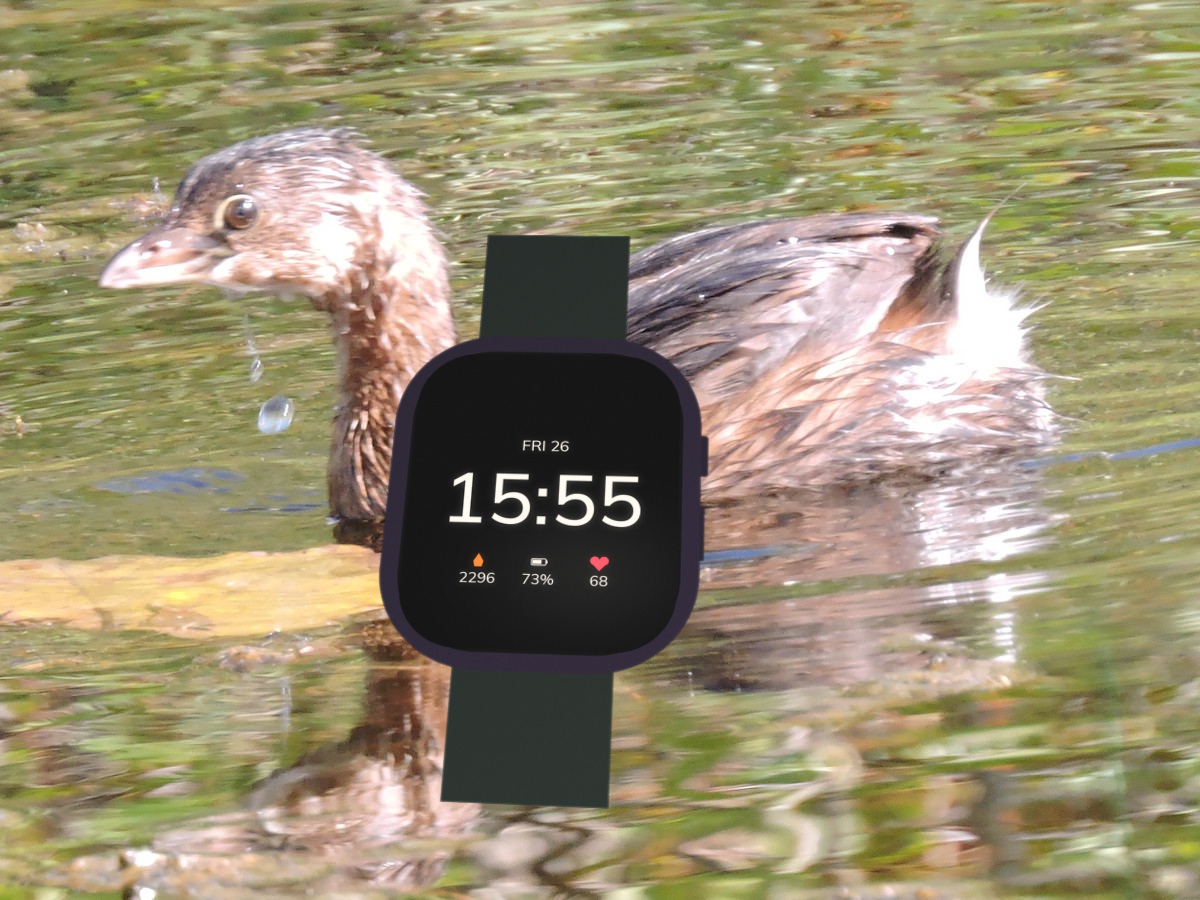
**15:55**
